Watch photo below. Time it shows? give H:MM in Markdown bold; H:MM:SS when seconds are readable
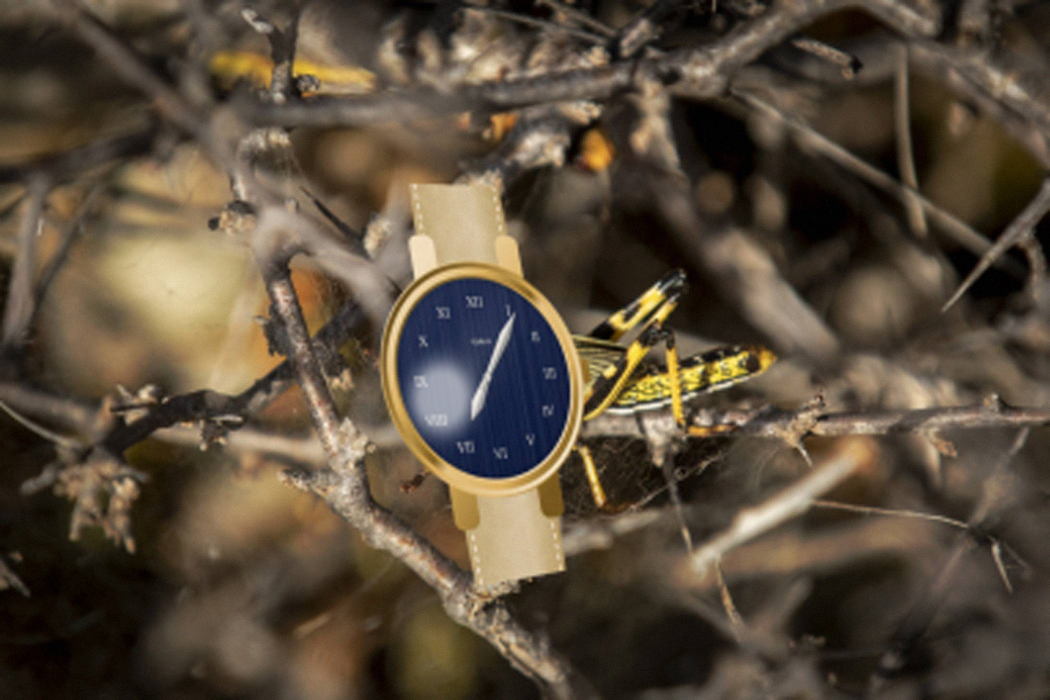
**7:06**
